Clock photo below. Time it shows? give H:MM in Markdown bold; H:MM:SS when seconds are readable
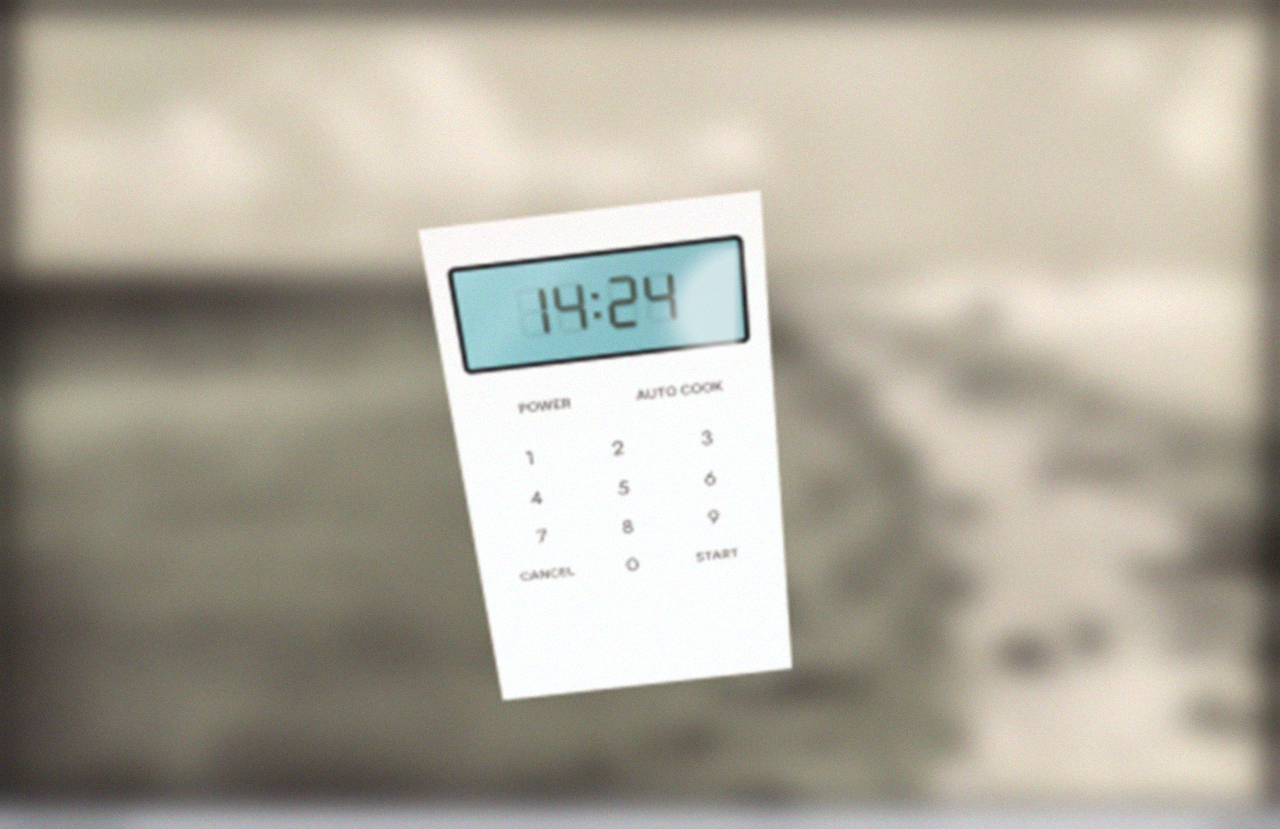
**14:24**
